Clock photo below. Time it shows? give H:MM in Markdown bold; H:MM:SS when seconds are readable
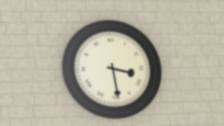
**3:29**
